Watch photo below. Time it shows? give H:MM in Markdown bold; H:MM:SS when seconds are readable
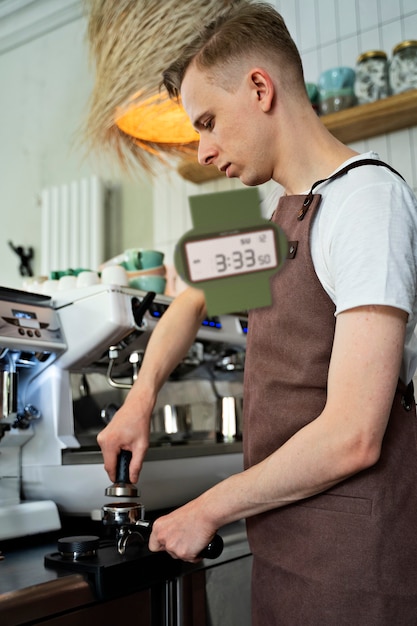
**3:33**
